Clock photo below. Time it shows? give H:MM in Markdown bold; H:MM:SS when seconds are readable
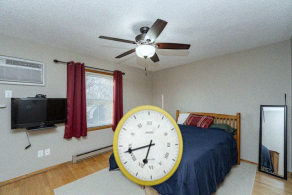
**6:43**
